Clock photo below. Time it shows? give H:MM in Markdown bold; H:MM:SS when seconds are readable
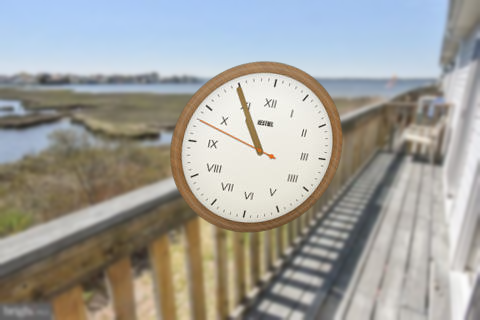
**10:54:48**
